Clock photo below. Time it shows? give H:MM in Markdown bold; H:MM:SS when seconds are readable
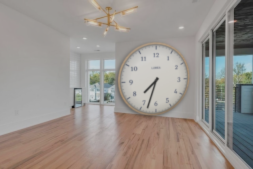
**7:33**
